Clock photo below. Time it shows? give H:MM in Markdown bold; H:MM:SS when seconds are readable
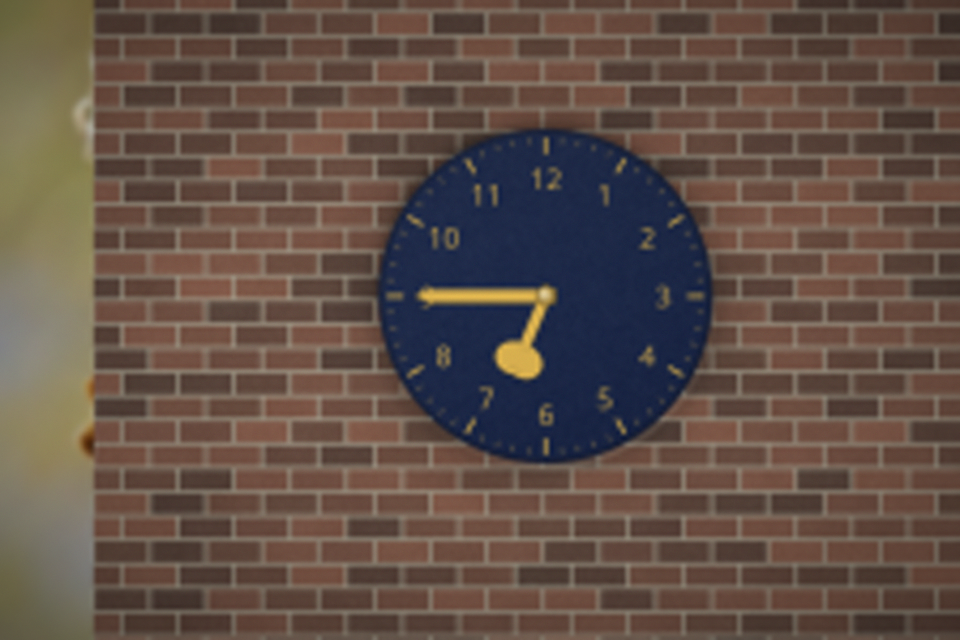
**6:45**
